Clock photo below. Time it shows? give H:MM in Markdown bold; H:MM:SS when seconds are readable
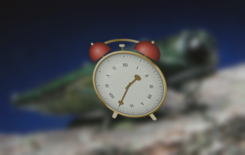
**1:35**
